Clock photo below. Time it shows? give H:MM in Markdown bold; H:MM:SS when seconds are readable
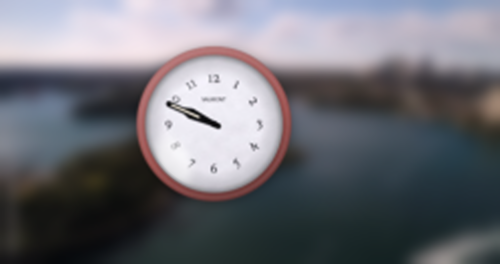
**9:49**
